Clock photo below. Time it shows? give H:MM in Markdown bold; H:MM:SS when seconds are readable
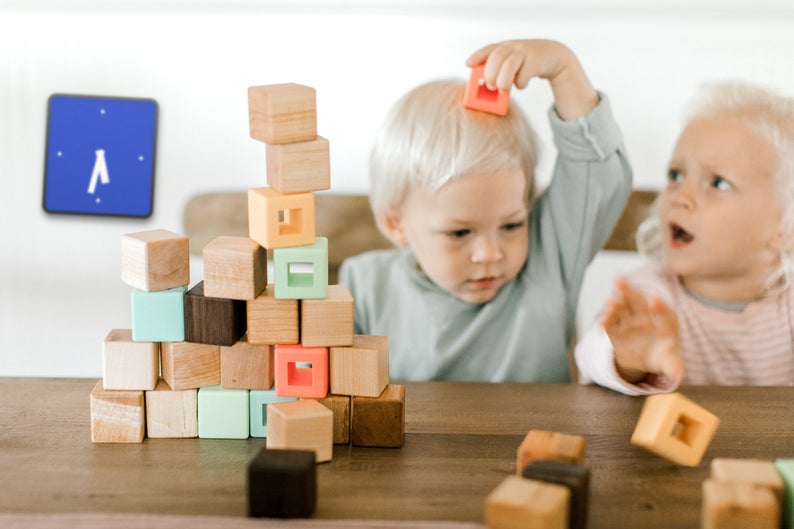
**5:32**
